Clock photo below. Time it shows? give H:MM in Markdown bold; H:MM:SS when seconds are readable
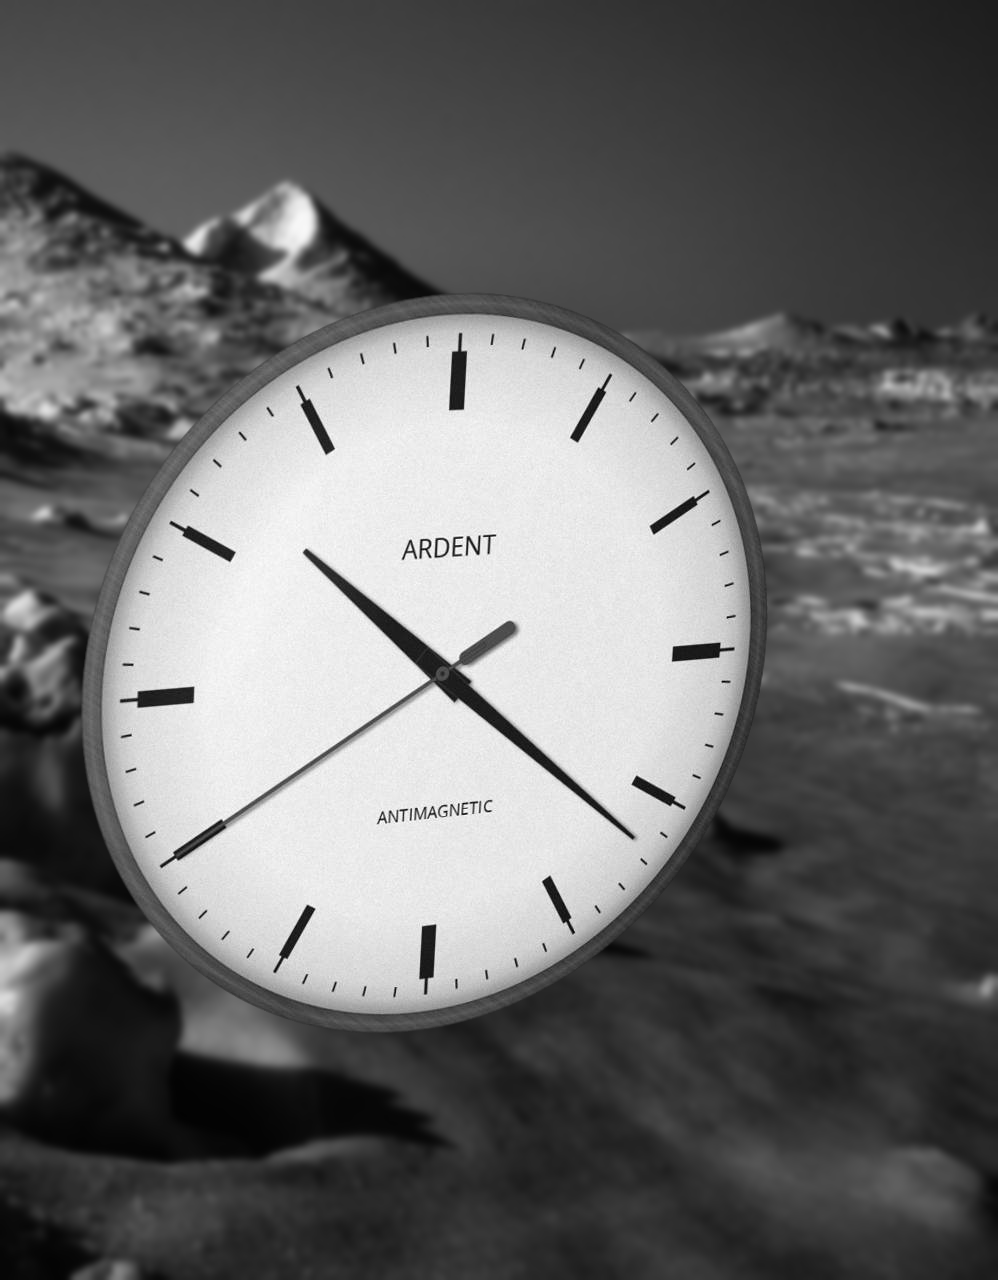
**10:21:40**
